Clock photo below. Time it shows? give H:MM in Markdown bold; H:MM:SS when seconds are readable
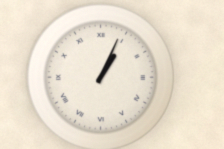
**1:04**
